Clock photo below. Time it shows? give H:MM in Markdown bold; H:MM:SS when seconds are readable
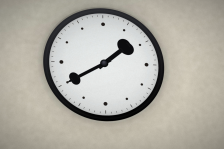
**1:40**
